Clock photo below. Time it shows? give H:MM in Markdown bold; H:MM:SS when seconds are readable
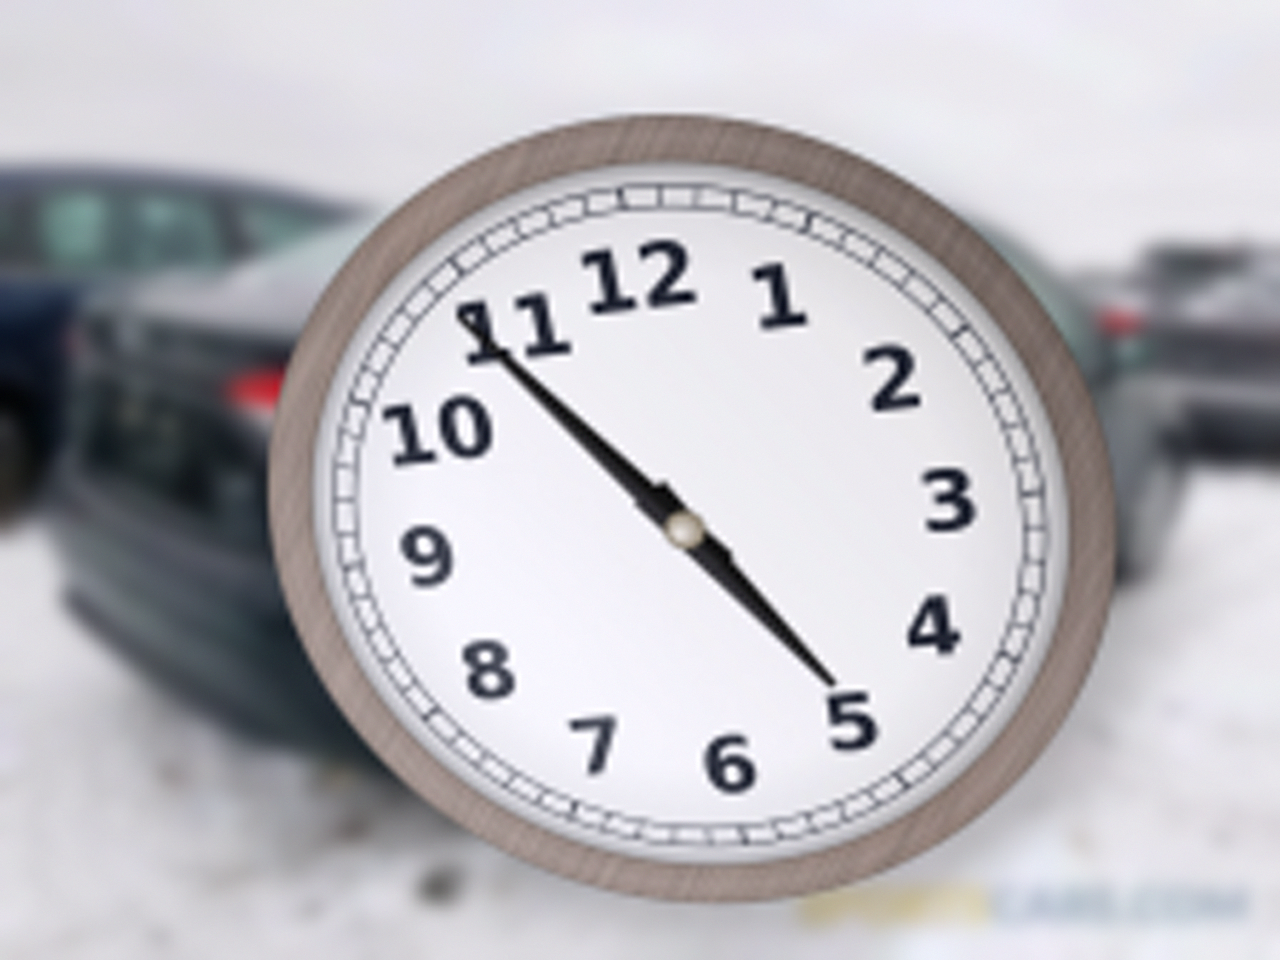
**4:54**
